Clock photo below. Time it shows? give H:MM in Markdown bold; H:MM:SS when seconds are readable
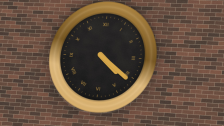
**4:21**
